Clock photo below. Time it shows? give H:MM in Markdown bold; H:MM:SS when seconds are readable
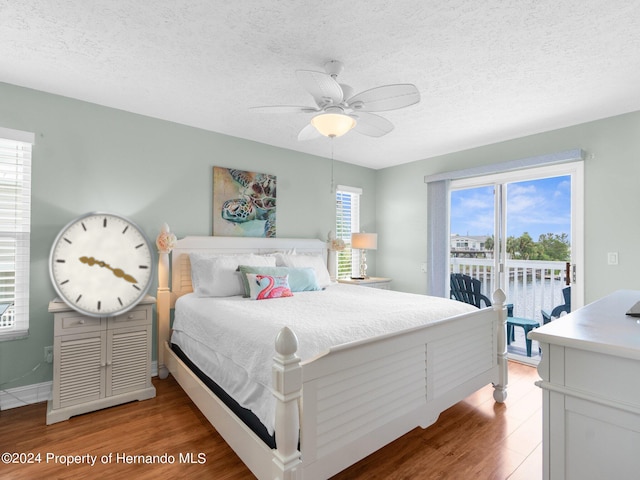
**9:19**
